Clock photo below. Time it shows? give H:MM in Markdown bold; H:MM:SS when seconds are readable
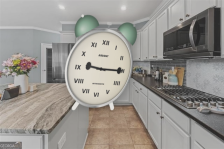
**9:15**
